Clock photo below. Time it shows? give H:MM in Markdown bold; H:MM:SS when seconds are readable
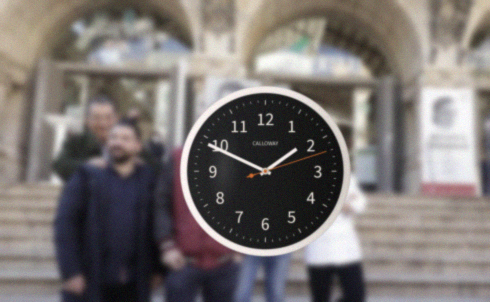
**1:49:12**
